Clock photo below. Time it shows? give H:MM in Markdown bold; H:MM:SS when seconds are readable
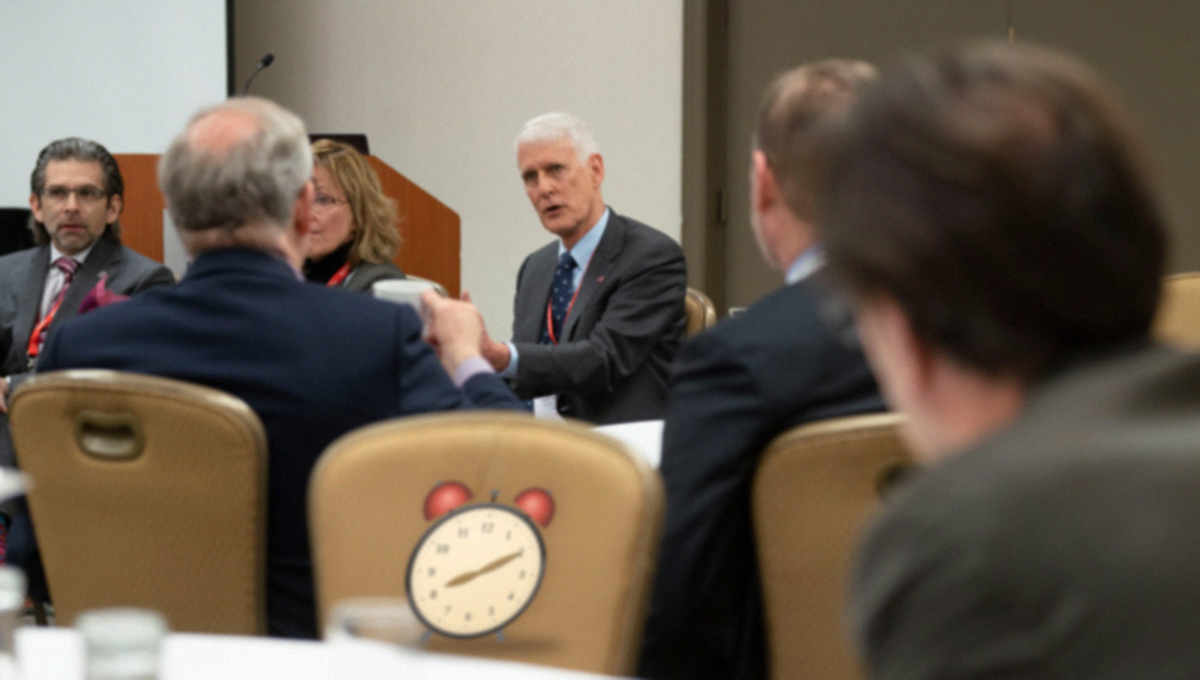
**8:10**
